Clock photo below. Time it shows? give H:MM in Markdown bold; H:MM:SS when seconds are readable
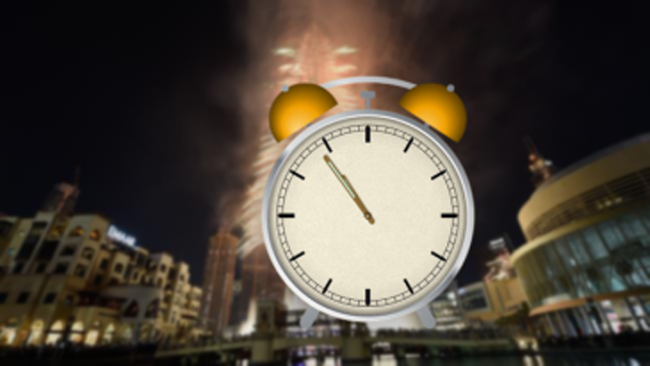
**10:54**
